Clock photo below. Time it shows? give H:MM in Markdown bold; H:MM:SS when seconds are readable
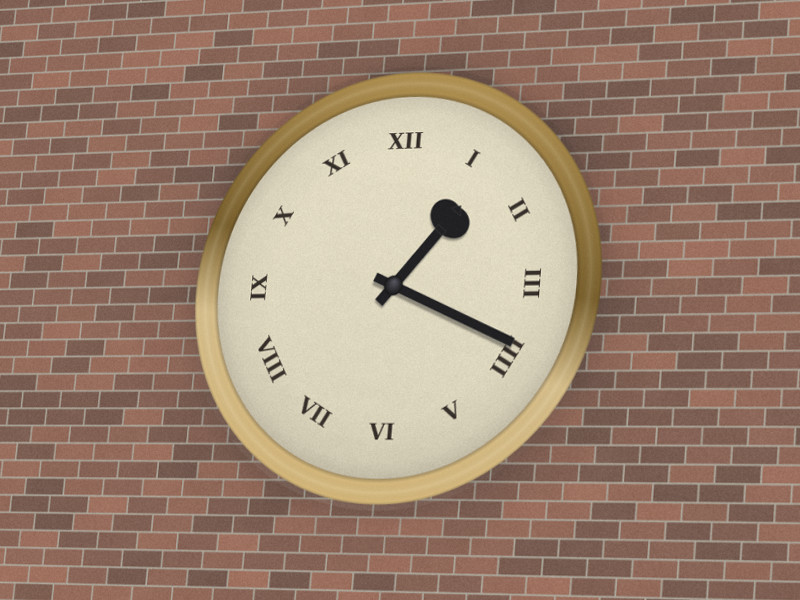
**1:19**
